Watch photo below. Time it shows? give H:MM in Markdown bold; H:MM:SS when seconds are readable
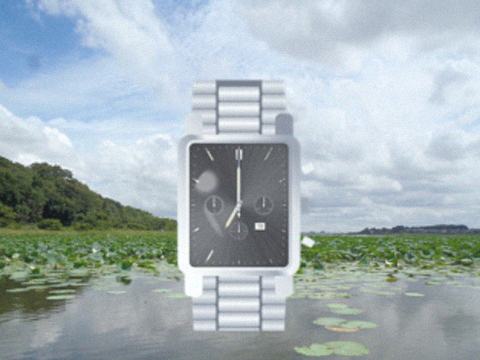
**7:00**
